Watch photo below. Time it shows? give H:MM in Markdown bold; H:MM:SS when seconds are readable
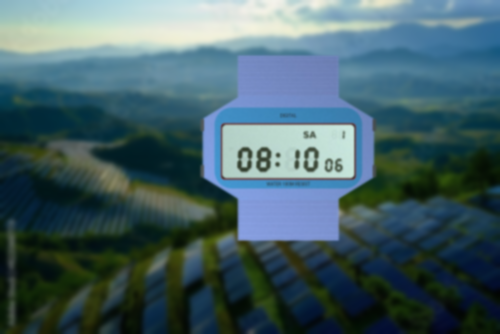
**8:10:06**
